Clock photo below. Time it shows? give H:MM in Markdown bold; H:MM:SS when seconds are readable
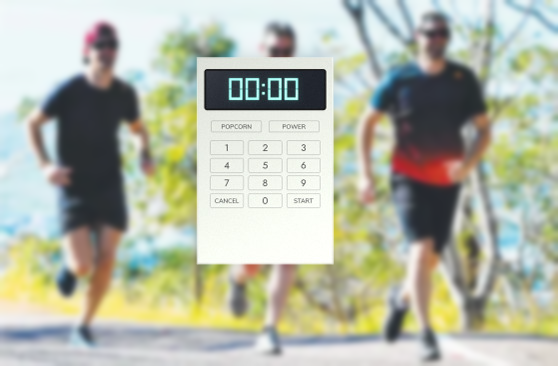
**0:00**
